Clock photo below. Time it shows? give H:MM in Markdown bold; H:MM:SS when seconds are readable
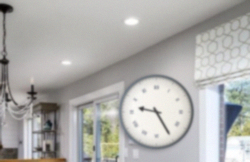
**9:25**
